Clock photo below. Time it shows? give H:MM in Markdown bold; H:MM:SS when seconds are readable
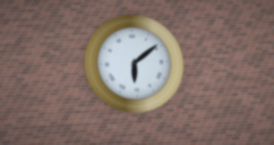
**6:09**
